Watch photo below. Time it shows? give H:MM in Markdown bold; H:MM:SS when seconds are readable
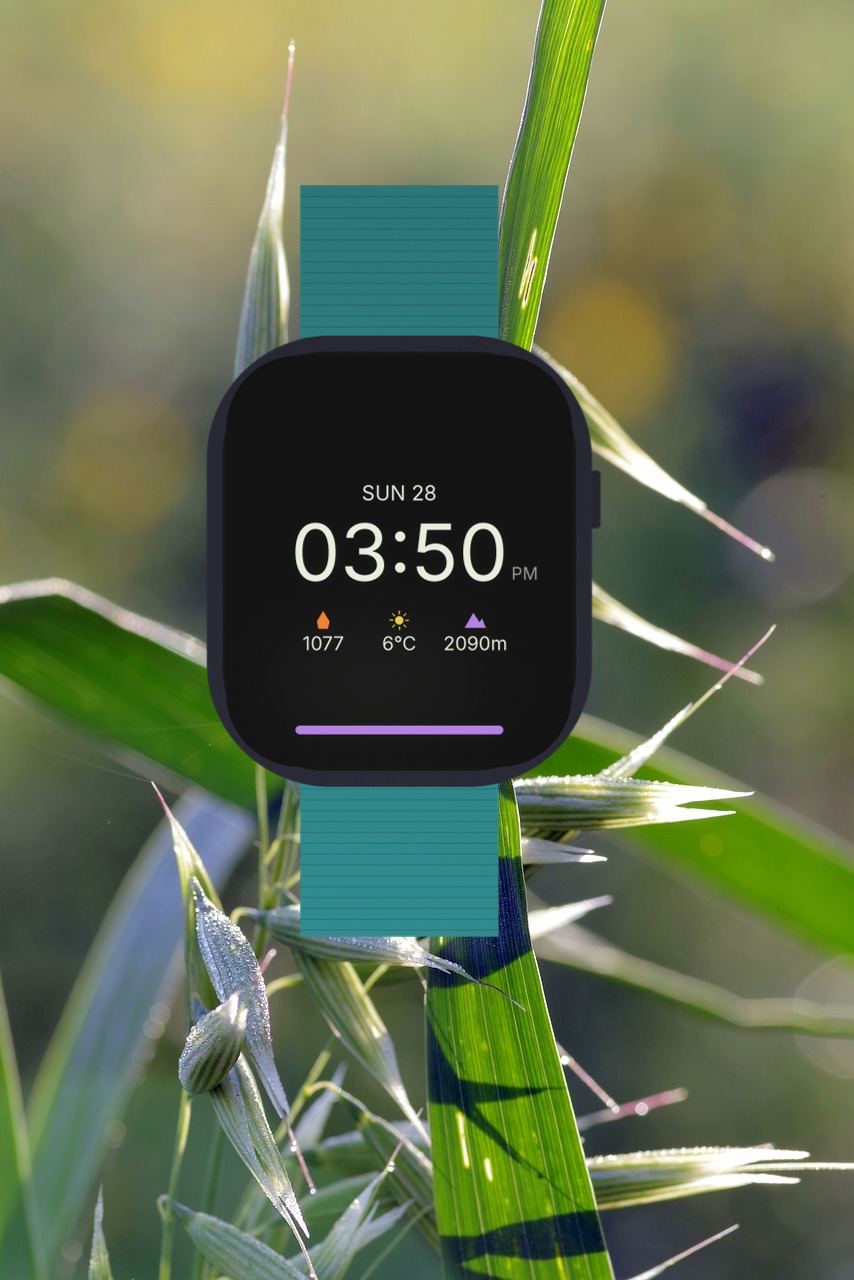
**3:50**
